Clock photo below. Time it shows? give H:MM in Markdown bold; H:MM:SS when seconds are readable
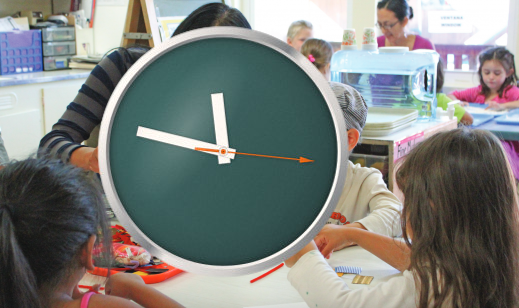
**11:47:16**
